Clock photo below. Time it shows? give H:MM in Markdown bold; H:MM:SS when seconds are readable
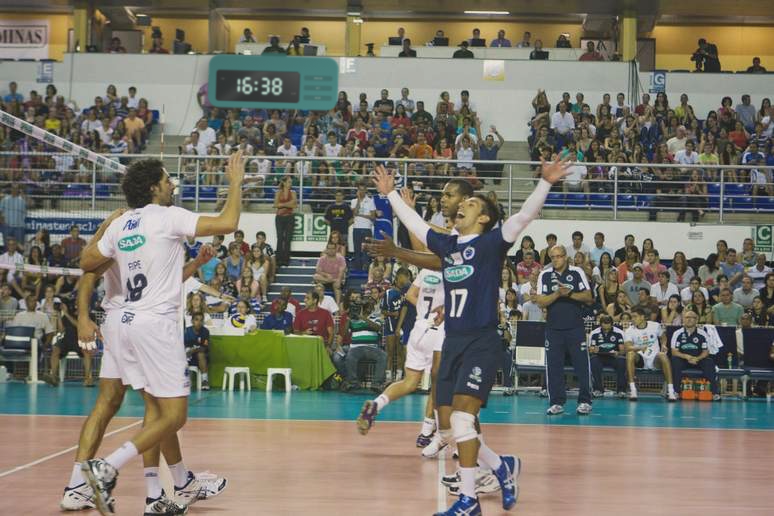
**16:38**
